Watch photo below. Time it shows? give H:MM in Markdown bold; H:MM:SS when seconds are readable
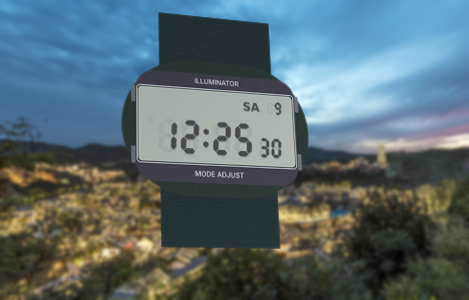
**12:25:30**
